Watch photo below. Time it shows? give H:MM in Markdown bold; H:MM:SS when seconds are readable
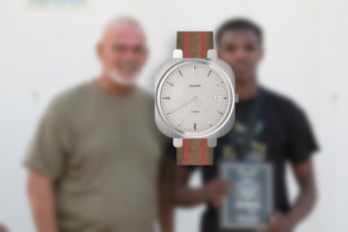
**4:40**
